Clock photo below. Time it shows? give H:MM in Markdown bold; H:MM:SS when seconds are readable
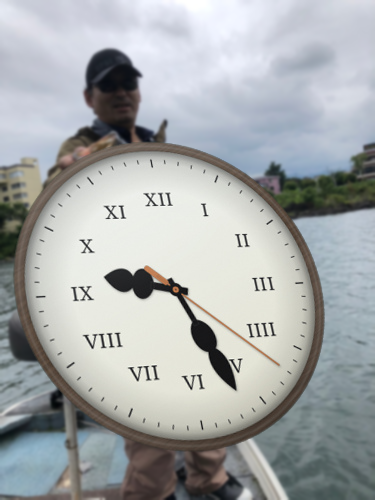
**9:26:22**
